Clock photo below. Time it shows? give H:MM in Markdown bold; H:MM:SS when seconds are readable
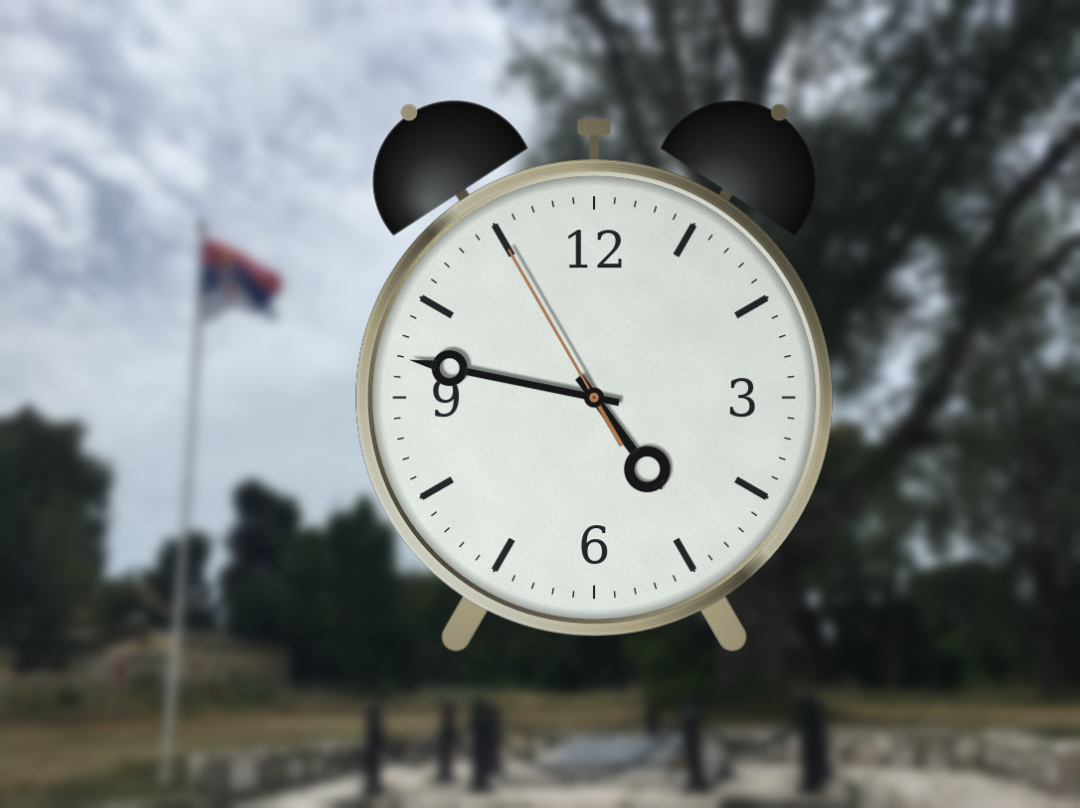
**4:46:55**
